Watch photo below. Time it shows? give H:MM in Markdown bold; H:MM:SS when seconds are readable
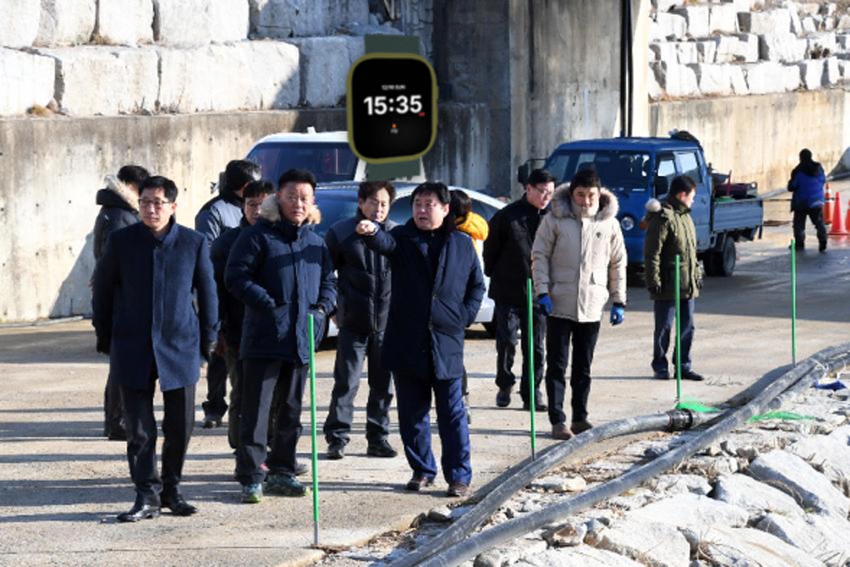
**15:35**
